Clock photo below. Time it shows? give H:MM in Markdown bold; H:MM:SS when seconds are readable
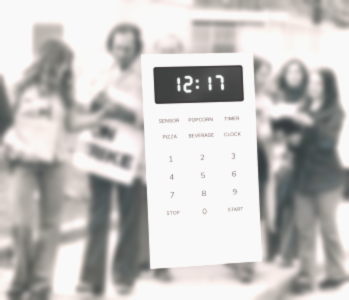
**12:17**
